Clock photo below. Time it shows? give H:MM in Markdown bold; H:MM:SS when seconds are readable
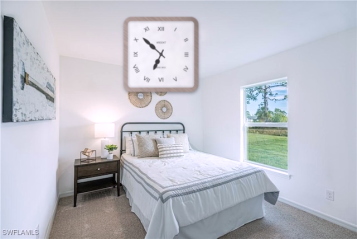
**6:52**
